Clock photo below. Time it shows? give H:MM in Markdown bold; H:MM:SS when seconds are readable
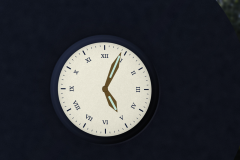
**5:04**
